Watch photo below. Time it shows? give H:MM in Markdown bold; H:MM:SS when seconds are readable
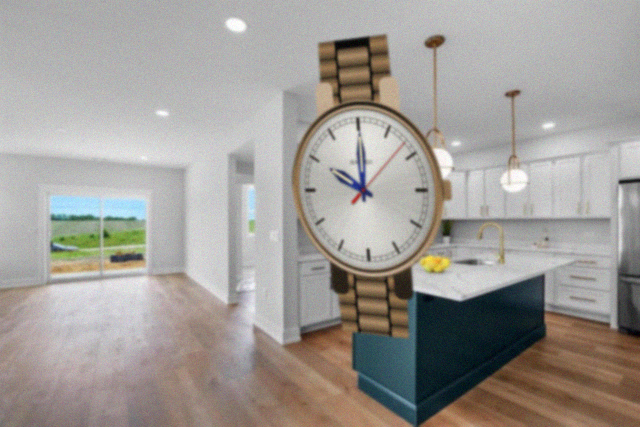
**10:00:08**
